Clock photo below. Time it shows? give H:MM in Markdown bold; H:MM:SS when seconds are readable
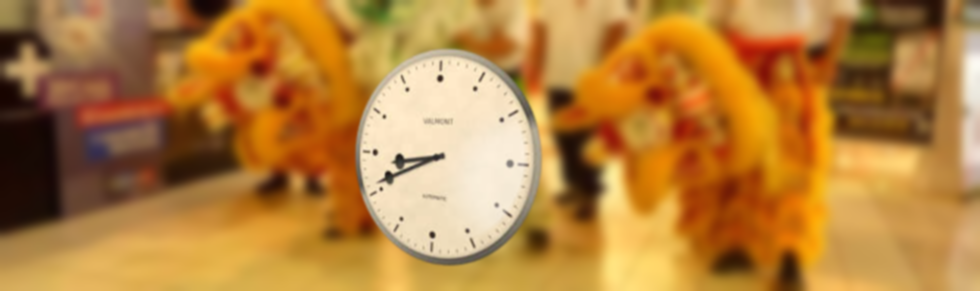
**8:41**
